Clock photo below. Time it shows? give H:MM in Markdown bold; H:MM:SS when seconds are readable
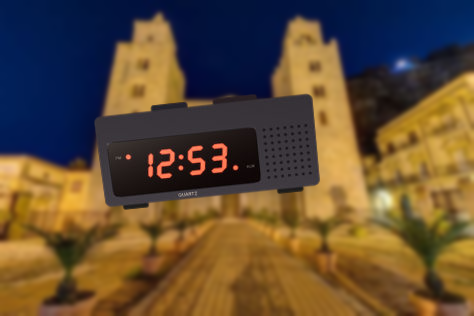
**12:53**
